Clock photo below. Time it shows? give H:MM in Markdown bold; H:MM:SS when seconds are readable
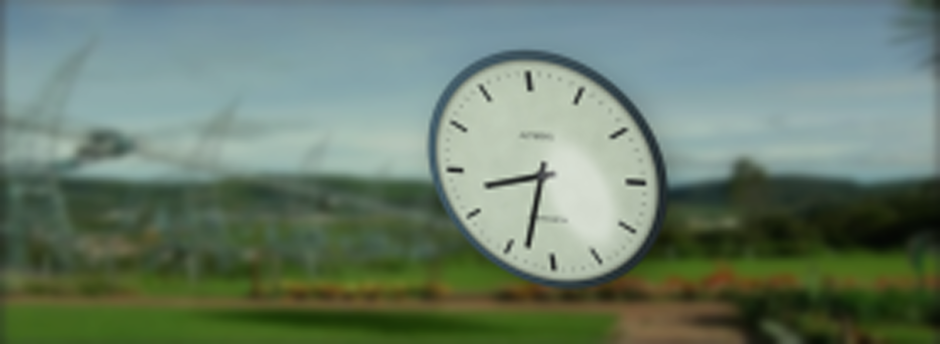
**8:33**
